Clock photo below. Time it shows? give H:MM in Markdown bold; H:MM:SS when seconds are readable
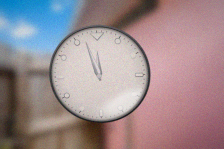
**11:57**
